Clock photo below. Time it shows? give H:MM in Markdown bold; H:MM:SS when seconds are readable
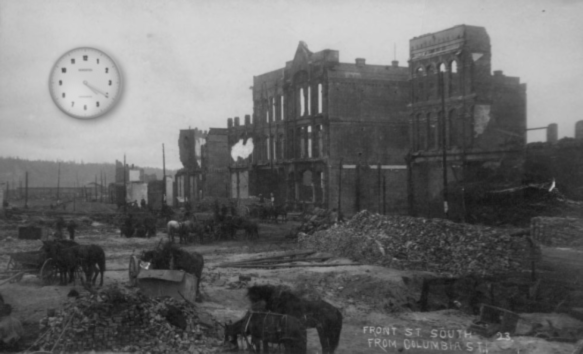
**4:20**
